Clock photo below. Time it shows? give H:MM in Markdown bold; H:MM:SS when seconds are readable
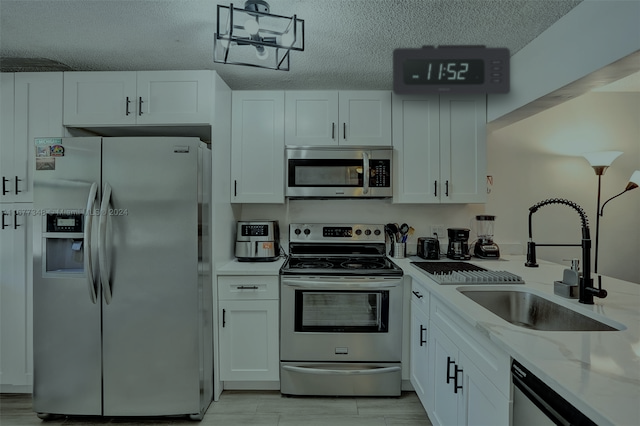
**11:52**
